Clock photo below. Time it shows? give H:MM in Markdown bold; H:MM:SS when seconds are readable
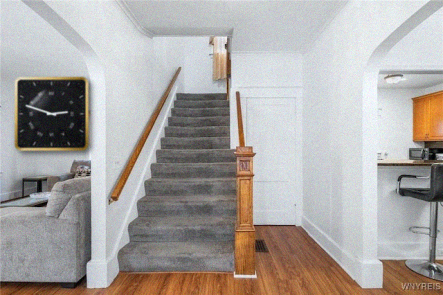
**2:48**
